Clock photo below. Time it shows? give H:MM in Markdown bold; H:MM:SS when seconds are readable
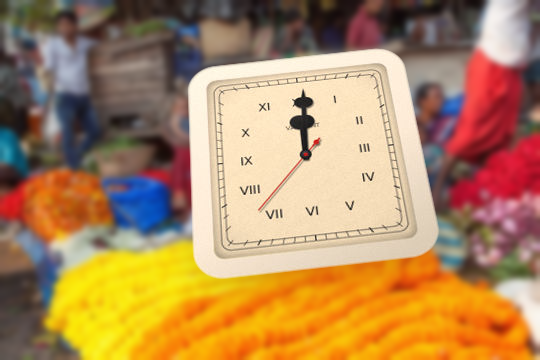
**12:00:37**
